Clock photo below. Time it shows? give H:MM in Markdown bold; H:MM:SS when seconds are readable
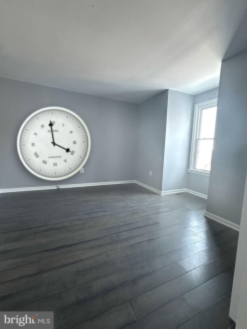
**3:59**
